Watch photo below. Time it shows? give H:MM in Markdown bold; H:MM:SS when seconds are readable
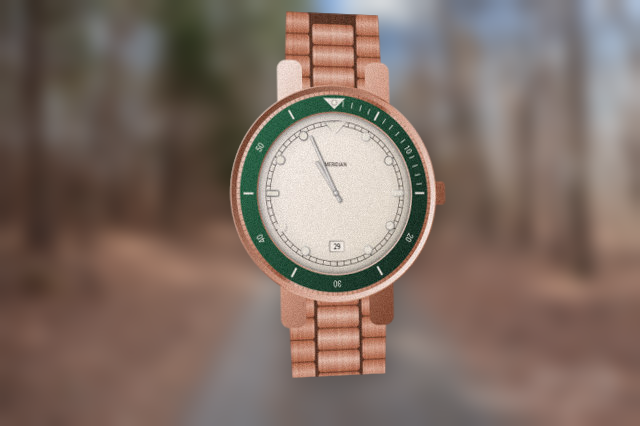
**10:56**
